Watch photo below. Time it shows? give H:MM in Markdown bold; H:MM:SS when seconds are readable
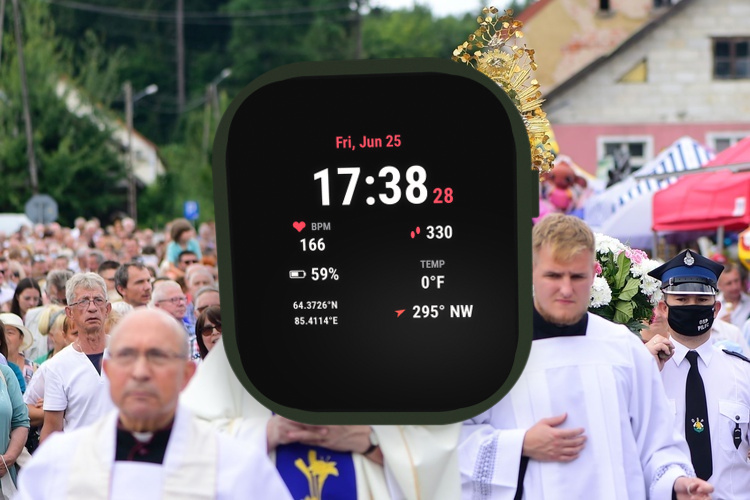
**17:38:28**
